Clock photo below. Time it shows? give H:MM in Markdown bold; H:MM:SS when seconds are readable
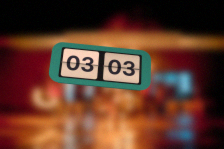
**3:03**
